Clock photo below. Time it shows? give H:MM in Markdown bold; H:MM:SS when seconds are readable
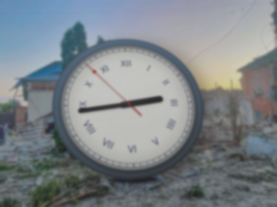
**2:43:53**
